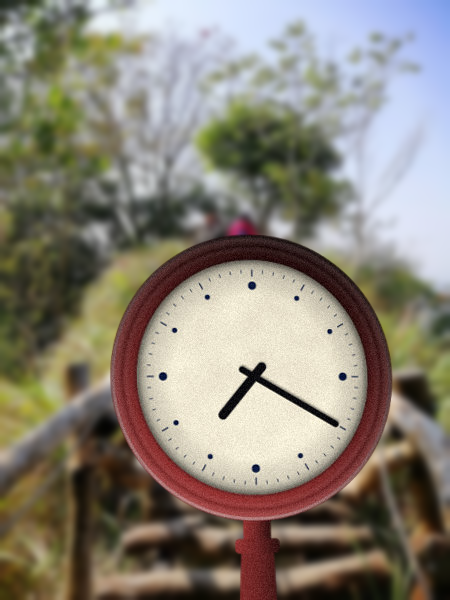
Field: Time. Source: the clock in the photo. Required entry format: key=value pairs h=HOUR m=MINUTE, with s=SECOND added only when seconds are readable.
h=7 m=20
